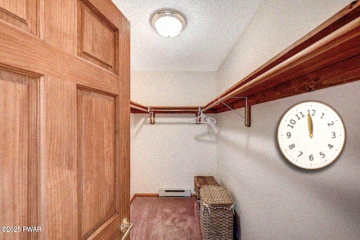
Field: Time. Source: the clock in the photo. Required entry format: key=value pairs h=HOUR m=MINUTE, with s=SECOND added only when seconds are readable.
h=11 m=59
